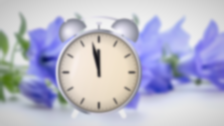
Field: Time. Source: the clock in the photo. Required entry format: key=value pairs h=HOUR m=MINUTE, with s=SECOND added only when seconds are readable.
h=11 m=58
